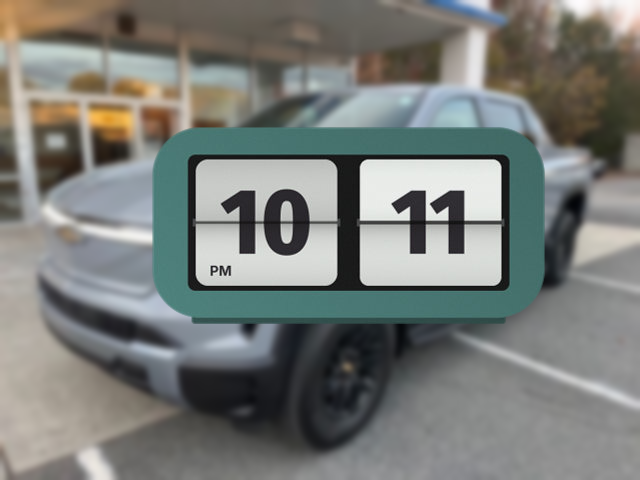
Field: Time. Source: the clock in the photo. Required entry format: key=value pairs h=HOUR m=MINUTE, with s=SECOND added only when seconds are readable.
h=10 m=11
